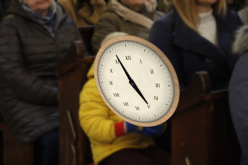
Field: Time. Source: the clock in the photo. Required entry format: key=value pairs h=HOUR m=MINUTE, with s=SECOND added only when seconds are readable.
h=4 m=56
